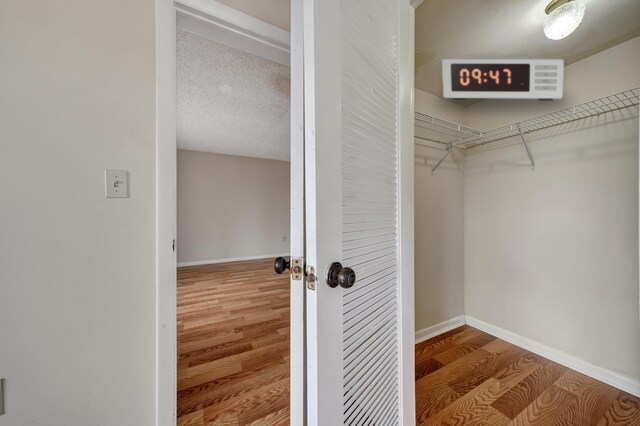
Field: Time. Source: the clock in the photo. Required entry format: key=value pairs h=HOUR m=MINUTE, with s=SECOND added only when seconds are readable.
h=9 m=47
